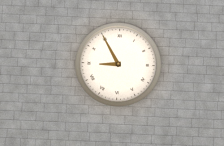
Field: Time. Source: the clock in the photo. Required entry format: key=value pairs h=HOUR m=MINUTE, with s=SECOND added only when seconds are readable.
h=8 m=55
